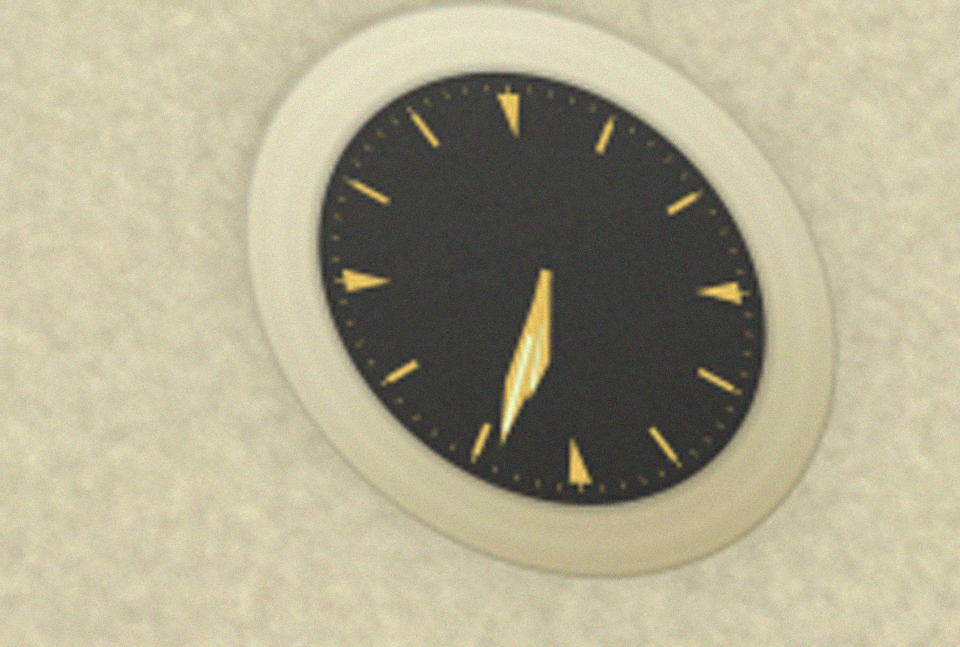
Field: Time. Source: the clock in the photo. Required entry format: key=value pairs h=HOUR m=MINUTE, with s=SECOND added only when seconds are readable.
h=6 m=34
